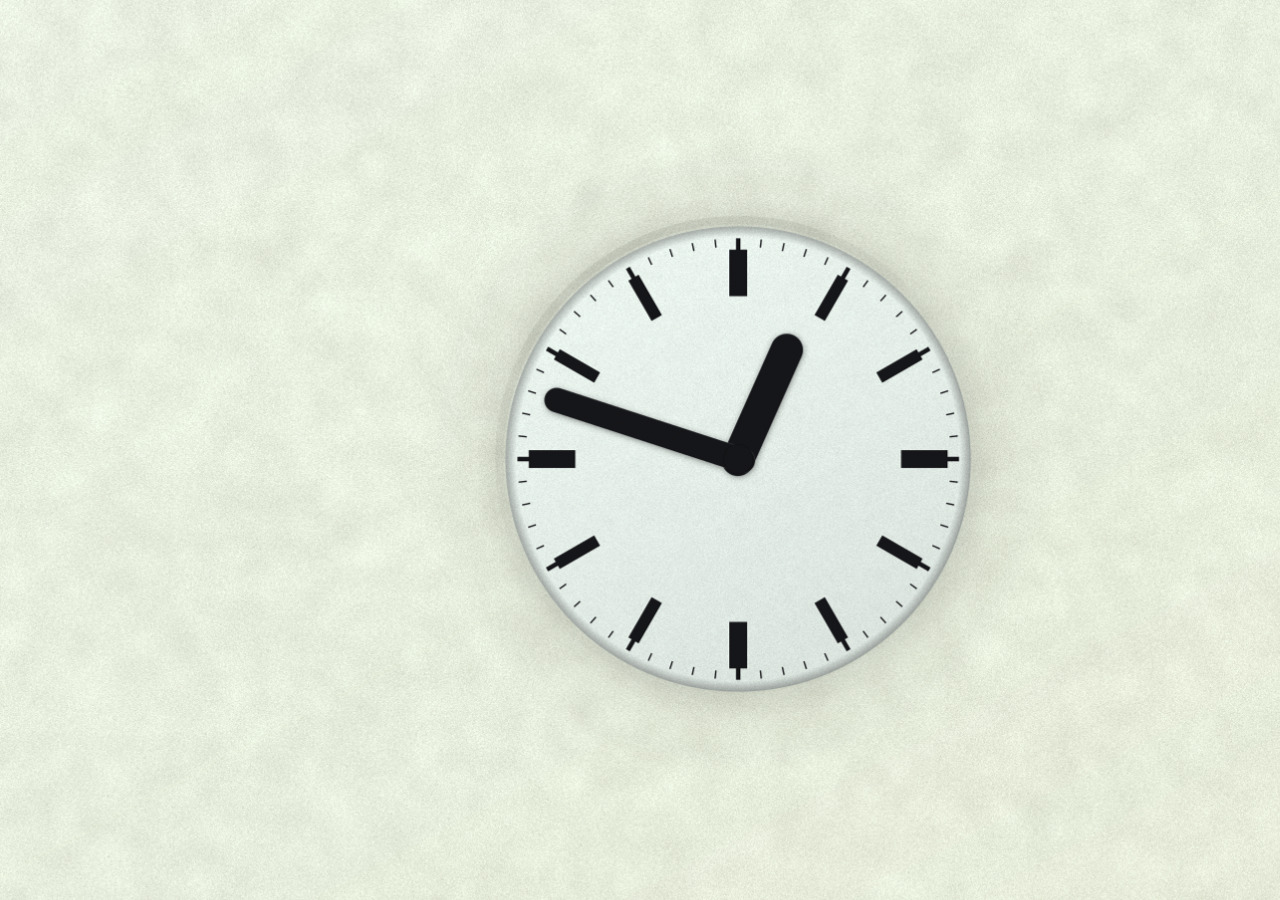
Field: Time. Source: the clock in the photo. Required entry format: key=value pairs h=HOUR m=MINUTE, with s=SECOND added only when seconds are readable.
h=12 m=48
